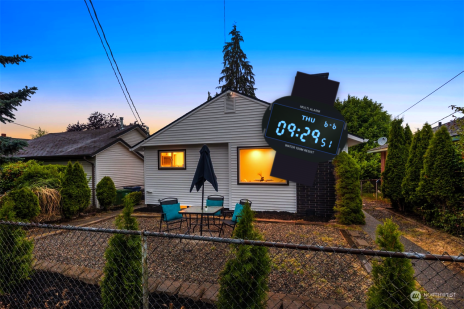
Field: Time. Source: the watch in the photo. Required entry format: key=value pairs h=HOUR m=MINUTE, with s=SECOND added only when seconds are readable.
h=9 m=29 s=51
